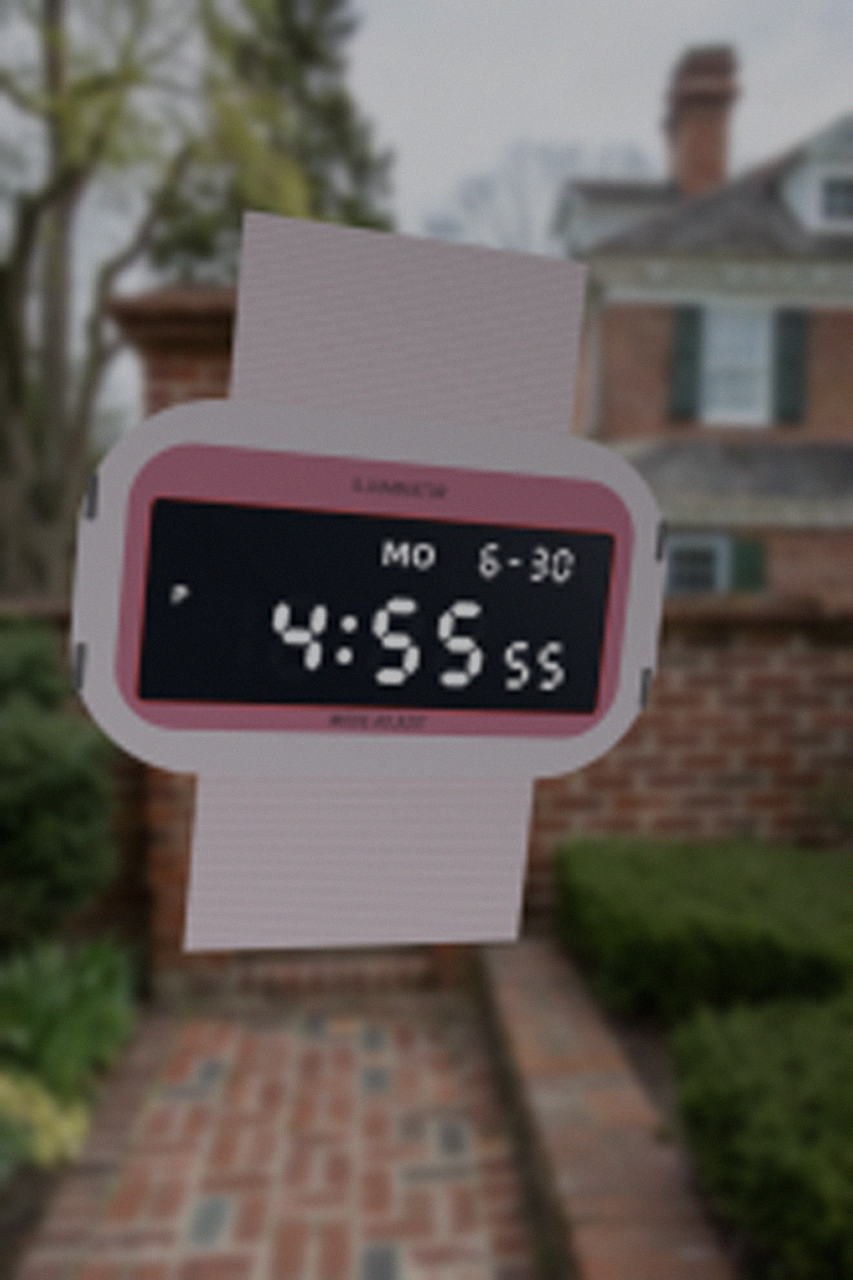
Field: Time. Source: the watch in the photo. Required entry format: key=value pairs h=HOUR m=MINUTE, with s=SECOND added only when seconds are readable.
h=4 m=55 s=55
